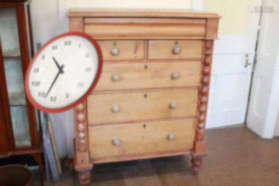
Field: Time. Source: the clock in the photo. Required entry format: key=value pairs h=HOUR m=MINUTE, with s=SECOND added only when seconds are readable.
h=10 m=33
